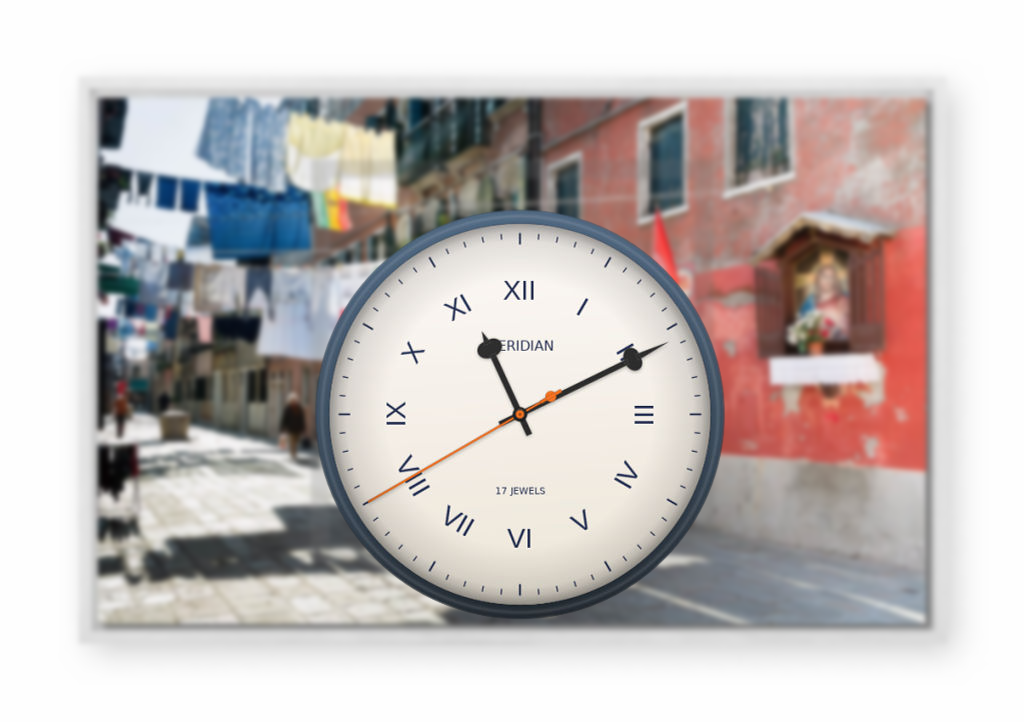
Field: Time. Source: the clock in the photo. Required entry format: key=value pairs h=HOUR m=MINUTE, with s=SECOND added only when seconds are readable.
h=11 m=10 s=40
